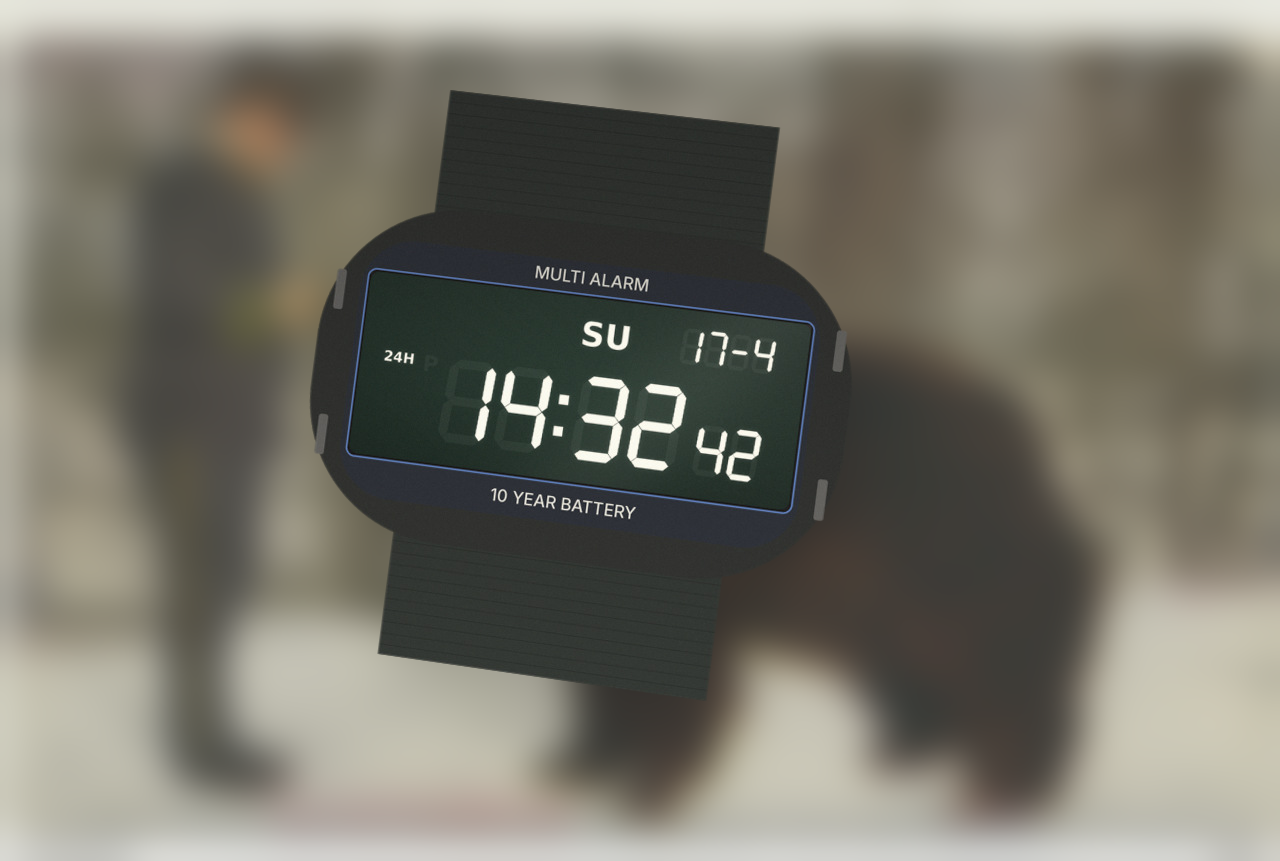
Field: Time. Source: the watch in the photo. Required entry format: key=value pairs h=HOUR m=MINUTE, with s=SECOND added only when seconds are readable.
h=14 m=32 s=42
